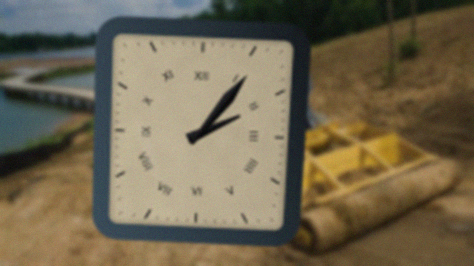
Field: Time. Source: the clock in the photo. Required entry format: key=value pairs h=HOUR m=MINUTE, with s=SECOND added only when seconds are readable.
h=2 m=6
